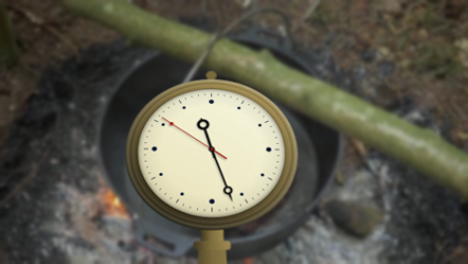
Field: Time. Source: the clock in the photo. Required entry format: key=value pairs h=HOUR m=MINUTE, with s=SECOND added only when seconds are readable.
h=11 m=26 s=51
